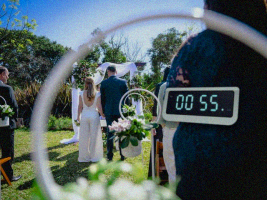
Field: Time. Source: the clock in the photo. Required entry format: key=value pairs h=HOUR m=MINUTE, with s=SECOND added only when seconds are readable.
h=0 m=55
